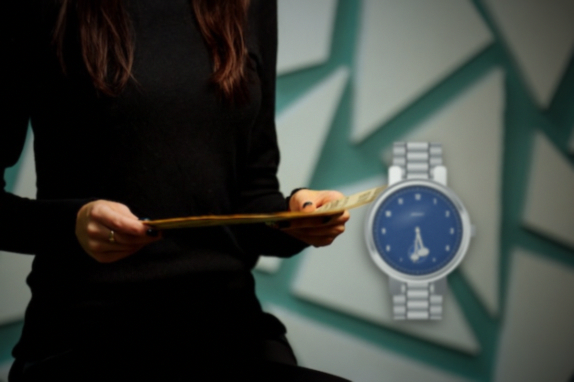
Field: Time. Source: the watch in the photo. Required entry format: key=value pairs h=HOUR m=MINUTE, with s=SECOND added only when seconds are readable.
h=5 m=31
